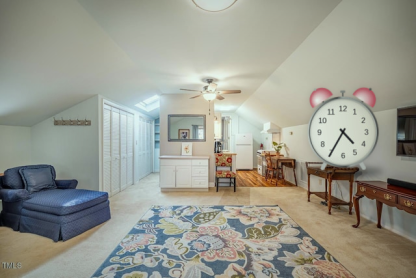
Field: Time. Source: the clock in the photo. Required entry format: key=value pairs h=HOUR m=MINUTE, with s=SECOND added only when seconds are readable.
h=4 m=35
